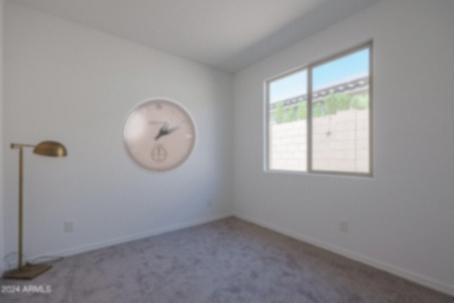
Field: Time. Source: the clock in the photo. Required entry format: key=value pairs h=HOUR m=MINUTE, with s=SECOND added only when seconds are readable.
h=1 m=11
